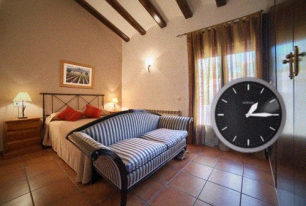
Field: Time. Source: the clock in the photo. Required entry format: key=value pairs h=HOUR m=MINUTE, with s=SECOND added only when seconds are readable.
h=1 m=15
